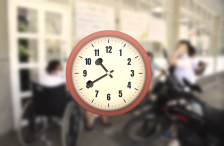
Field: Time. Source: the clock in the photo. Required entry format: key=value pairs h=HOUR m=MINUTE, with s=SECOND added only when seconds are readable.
h=10 m=40
